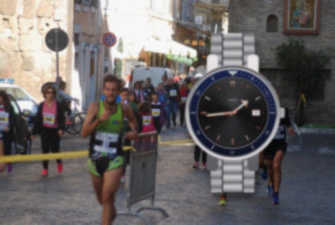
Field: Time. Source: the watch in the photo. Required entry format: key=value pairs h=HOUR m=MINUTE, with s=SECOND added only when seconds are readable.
h=1 m=44
